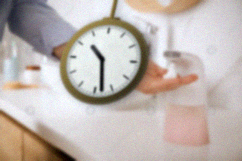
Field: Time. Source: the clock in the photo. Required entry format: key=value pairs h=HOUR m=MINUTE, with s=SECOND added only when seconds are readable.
h=10 m=28
